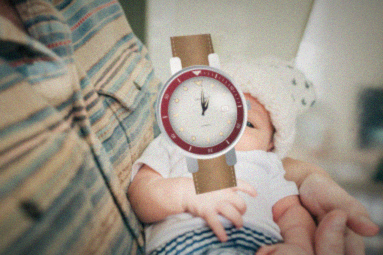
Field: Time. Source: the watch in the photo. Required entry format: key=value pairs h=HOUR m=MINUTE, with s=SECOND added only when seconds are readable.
h=1 m=1
